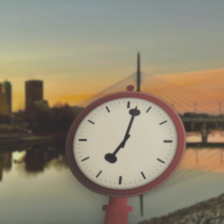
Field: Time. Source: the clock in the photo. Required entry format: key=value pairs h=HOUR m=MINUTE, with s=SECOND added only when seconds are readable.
h=7 m=2
